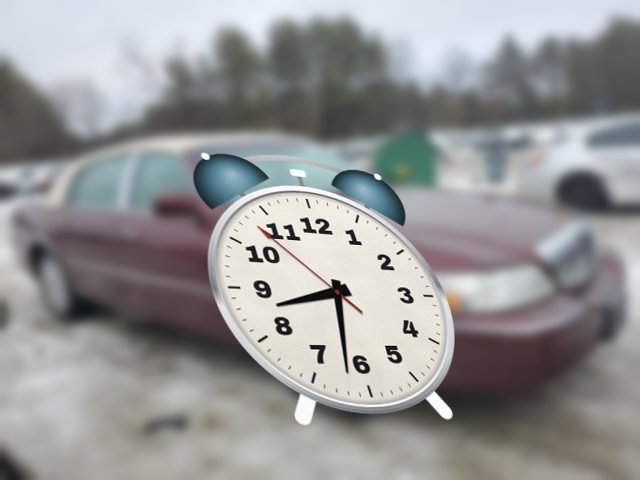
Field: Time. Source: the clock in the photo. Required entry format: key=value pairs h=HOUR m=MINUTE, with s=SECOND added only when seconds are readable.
h=8 m=31 s=53
